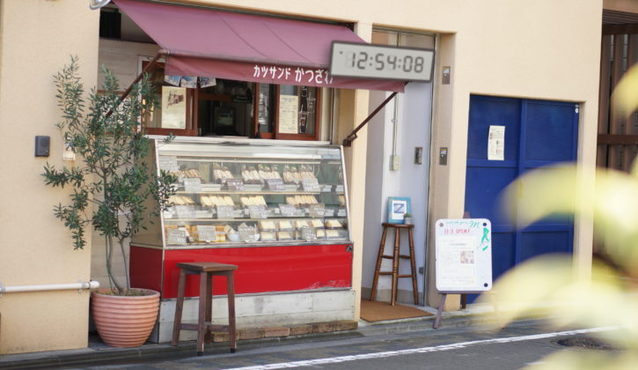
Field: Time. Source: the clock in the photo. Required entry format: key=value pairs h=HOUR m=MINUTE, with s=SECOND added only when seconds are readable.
h=12 m=54 s=8
